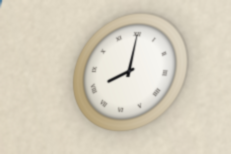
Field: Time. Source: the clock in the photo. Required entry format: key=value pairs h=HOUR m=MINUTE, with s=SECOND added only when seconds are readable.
h=8 m=0
